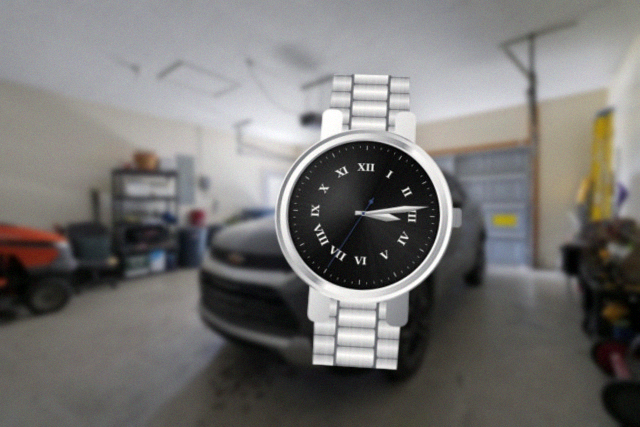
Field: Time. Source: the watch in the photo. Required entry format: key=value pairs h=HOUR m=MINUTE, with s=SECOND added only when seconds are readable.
h=3 m=13 s=35
